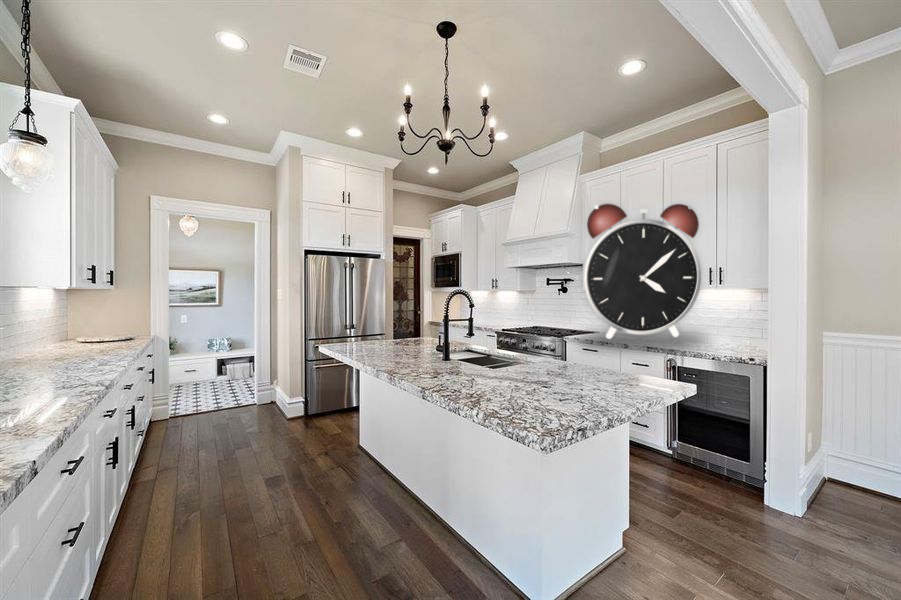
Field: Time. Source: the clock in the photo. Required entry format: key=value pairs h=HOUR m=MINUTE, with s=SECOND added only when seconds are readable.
h=4 m=8
